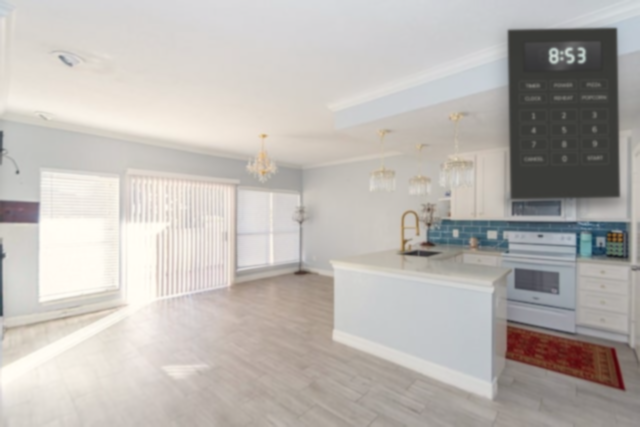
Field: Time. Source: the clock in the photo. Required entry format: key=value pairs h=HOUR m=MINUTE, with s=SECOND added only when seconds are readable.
h=8 m=53
